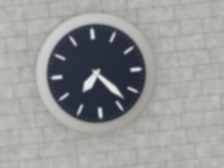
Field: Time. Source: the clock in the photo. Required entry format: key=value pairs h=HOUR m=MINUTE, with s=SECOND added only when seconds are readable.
h=7 m=23
